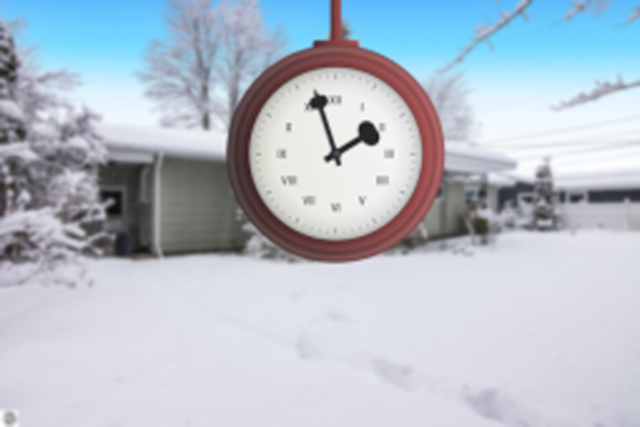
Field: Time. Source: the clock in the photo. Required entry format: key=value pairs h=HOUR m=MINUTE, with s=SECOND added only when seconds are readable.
h=1 m=57
